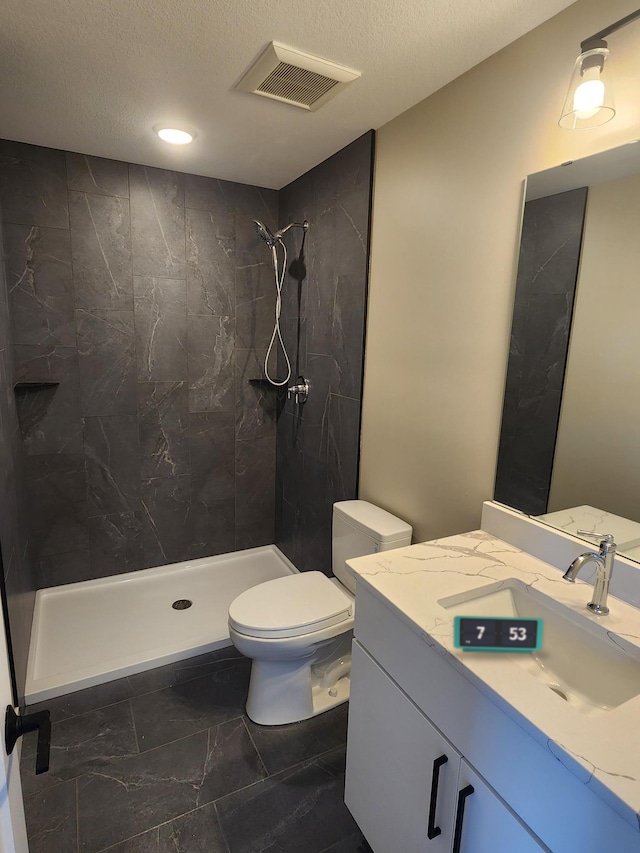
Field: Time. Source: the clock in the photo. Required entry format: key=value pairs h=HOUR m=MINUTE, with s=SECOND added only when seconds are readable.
h=7 m=53
